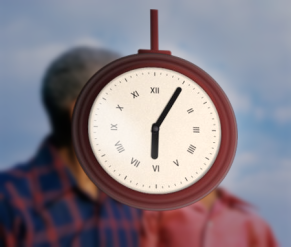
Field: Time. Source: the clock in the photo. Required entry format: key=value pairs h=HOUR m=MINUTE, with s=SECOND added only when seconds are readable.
h=6 m=5
